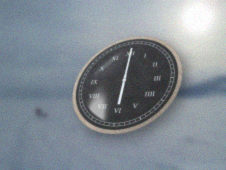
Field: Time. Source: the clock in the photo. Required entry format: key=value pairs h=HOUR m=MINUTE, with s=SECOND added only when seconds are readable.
h=6 m=0
